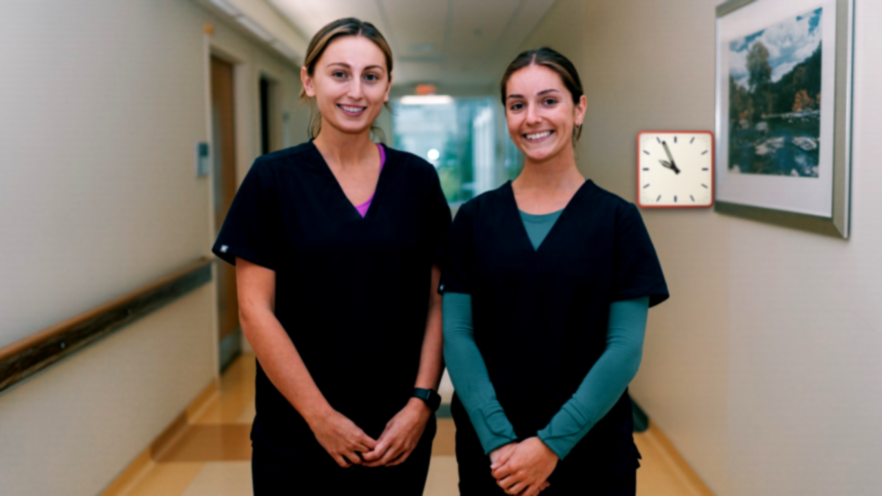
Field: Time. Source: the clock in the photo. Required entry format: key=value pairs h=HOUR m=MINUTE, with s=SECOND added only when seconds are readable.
h=9 m=56
